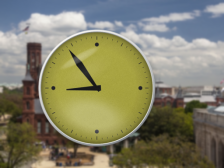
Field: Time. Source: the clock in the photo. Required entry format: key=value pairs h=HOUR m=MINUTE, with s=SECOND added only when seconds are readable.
h=8 m=54
